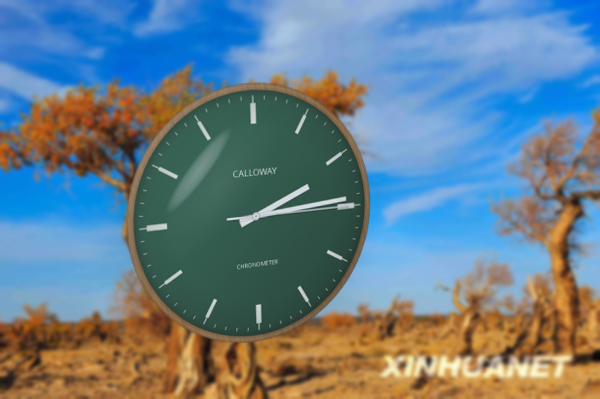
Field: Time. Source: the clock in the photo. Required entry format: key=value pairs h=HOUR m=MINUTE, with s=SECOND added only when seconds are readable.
h=2 m=14 s=15
